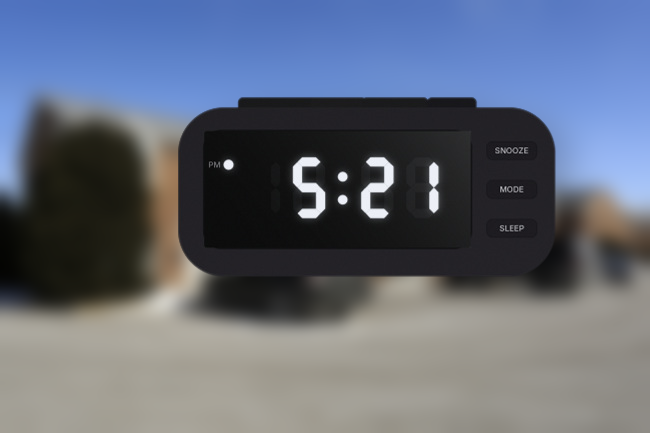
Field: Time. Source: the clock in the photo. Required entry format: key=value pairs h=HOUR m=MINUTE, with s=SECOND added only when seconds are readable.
h=5 m=21
